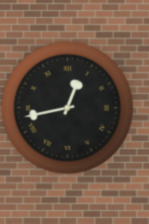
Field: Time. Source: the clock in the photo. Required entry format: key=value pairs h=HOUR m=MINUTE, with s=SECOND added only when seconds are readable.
h=12 m=43
